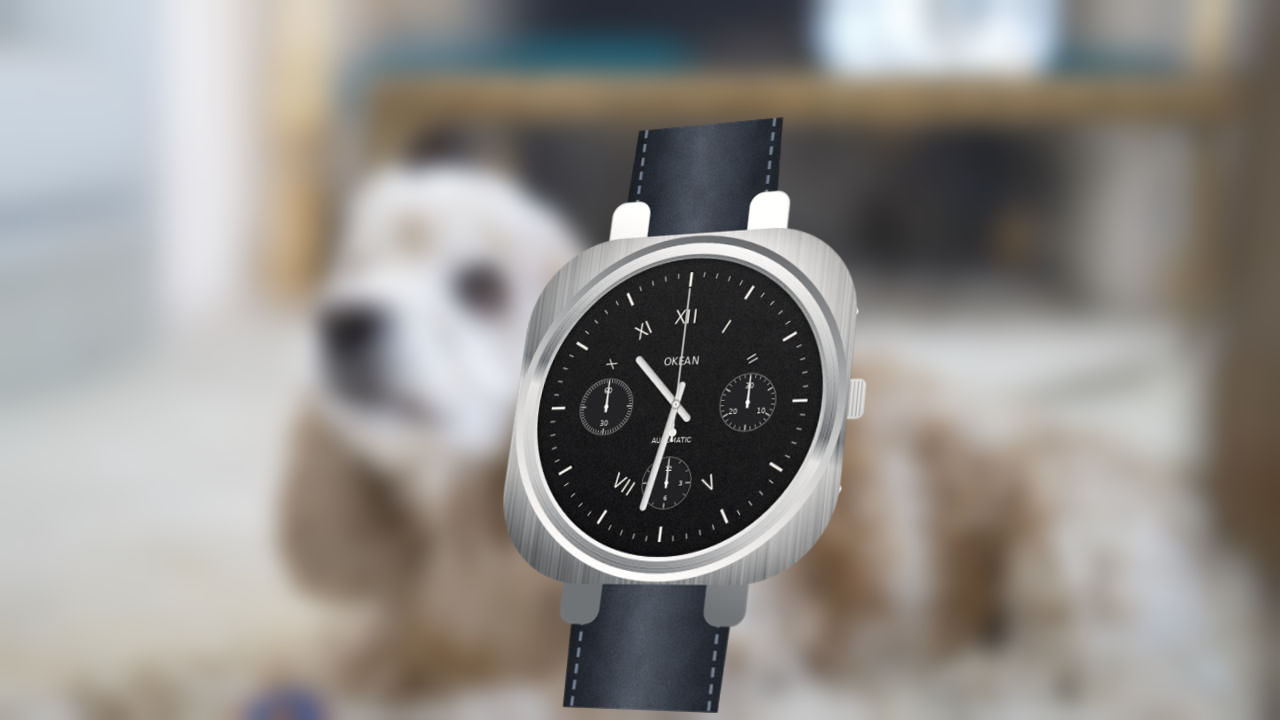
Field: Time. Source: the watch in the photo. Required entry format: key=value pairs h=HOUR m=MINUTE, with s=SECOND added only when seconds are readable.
h=10 m=32
